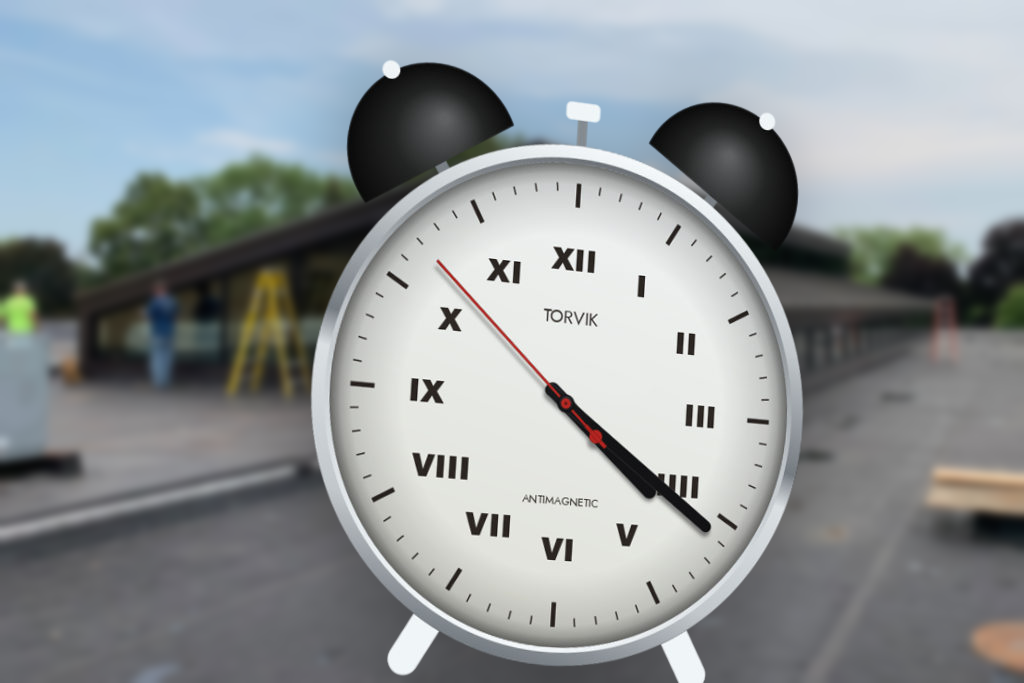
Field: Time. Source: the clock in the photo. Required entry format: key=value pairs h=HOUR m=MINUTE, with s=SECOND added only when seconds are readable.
h=4 m=20 s=52
